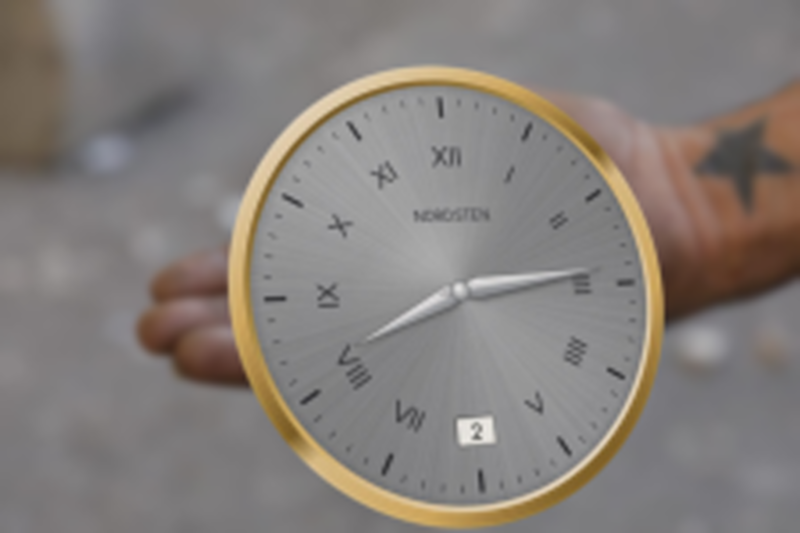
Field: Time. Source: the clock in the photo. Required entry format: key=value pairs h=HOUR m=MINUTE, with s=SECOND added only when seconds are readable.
h=8 m=14
